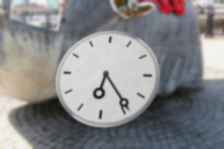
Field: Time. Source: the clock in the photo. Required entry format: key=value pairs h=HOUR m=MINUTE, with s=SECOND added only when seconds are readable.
h=6 m=24
